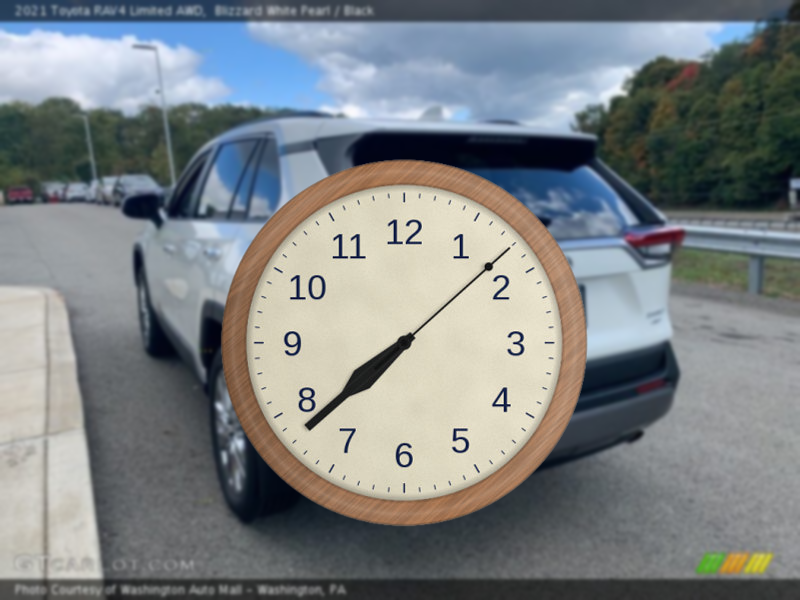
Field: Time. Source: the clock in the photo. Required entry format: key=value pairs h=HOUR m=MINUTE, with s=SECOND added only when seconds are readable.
h=7 m=38 s=8
